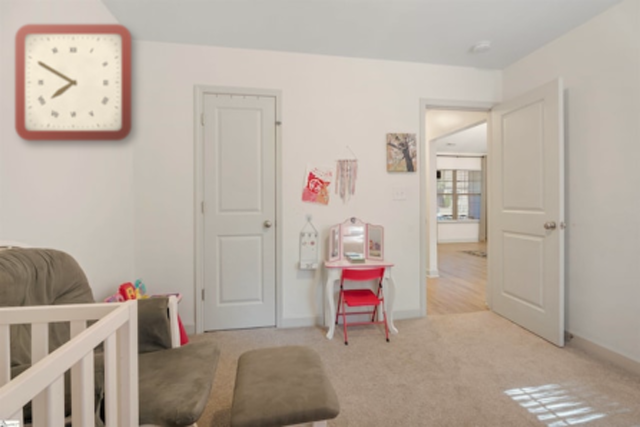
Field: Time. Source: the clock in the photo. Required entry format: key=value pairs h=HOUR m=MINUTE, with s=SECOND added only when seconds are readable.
h=7 m=50
